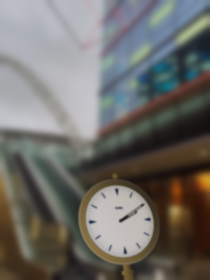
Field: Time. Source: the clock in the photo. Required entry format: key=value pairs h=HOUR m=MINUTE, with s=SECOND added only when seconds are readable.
h=2 m=10
